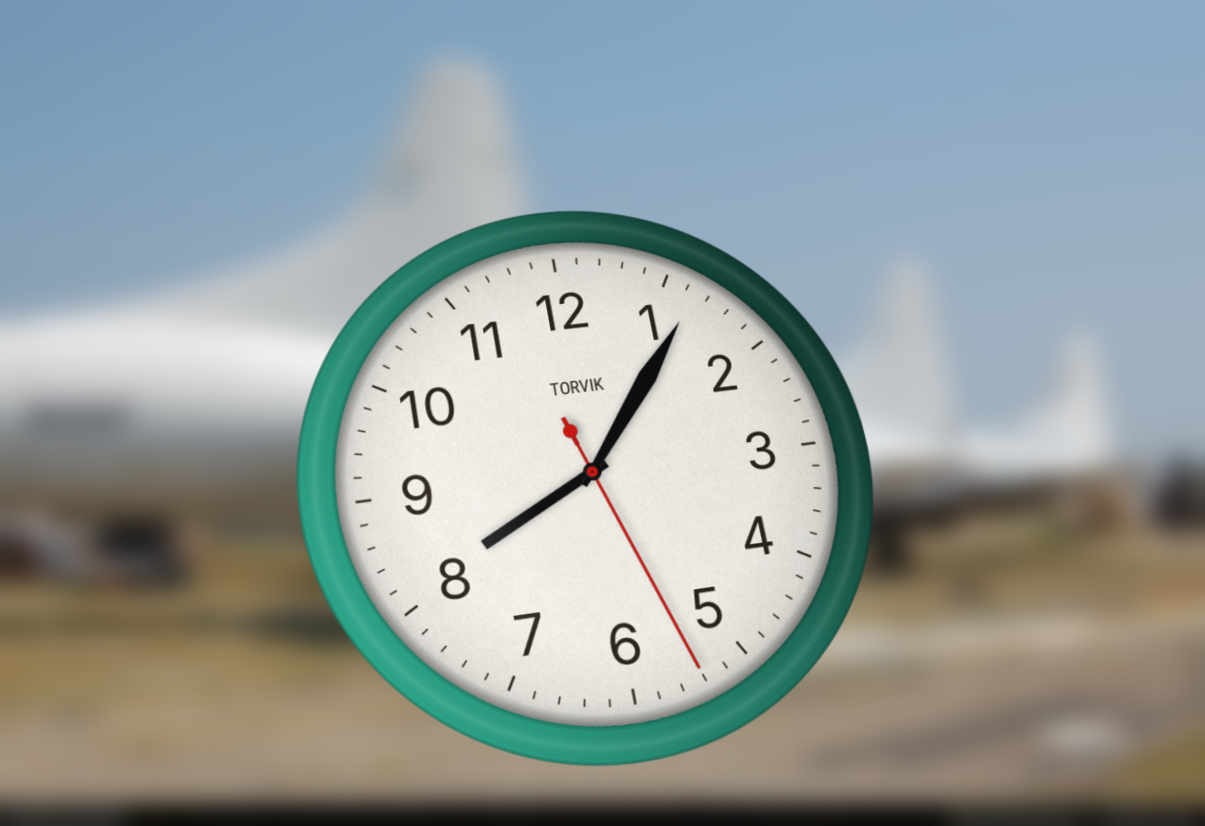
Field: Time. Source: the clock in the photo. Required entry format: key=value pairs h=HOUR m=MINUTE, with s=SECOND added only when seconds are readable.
h=8 m=6 s=27
